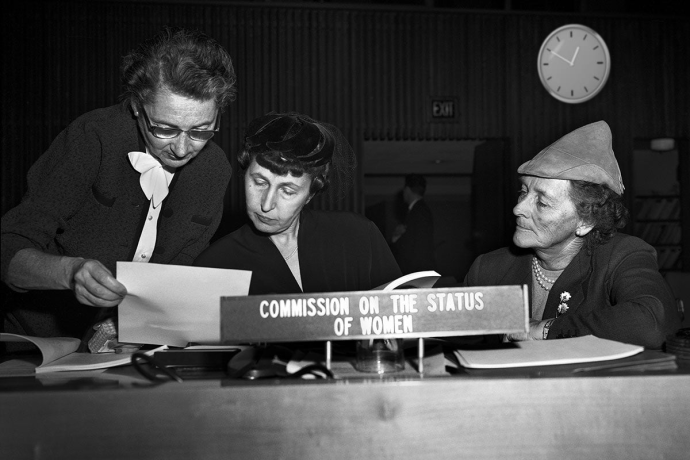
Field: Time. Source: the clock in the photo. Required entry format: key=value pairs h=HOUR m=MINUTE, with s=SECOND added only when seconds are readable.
h=12 m=50
